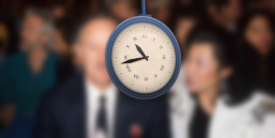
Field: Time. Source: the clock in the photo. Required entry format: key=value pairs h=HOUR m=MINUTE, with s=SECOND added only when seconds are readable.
h=10 m=43
